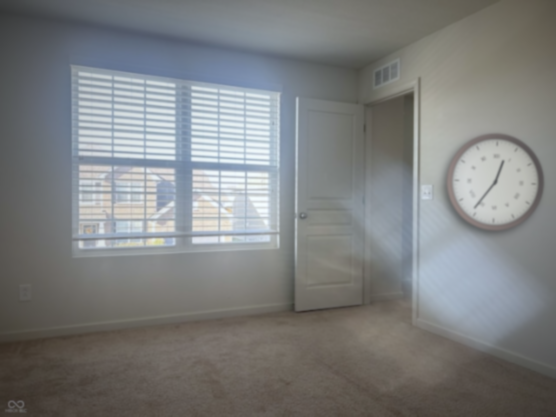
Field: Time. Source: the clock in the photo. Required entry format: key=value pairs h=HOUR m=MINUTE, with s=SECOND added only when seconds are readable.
h=12 m=36
